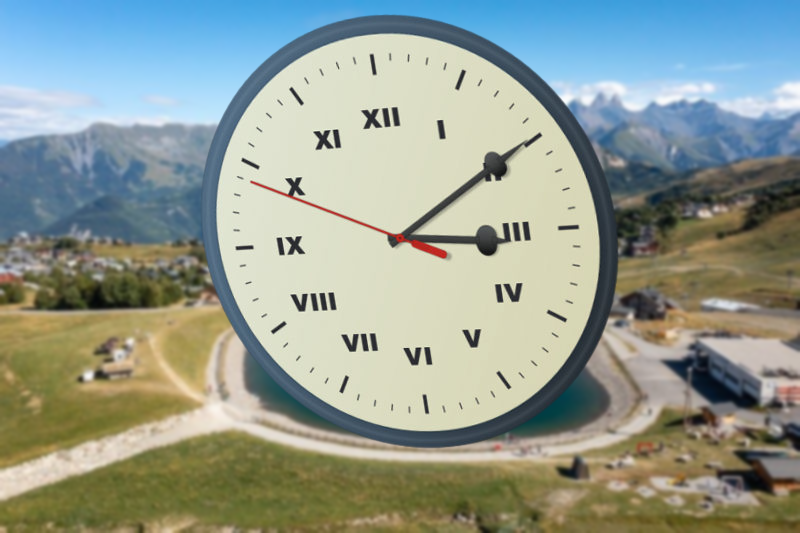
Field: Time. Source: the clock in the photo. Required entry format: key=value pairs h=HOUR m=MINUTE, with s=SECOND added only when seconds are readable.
h=3 m=9 s=49
